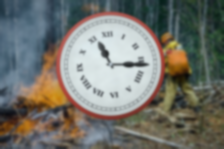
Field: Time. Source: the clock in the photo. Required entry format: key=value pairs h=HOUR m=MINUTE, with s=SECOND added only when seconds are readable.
h=11 m=16
